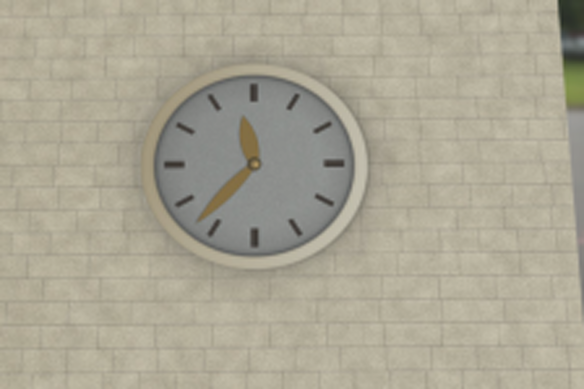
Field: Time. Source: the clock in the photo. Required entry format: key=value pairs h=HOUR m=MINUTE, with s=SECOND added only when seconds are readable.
h=11 m=37
